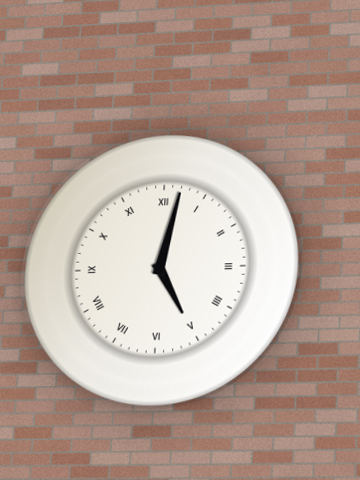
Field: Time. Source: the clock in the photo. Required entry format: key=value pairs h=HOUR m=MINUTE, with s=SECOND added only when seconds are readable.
h=5 m=2
